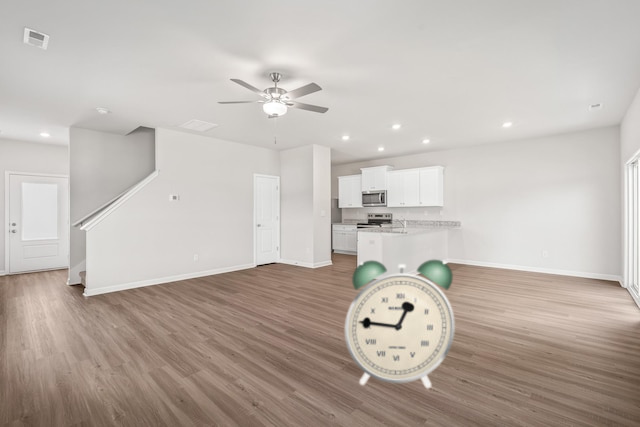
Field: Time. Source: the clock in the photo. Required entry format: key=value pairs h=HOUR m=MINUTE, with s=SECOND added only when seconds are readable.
h=12 m=46
